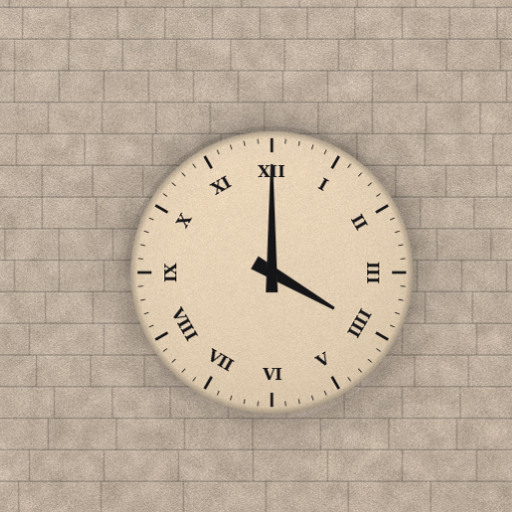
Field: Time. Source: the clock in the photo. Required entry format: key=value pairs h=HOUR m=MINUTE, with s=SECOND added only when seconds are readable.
h=4 m=0
